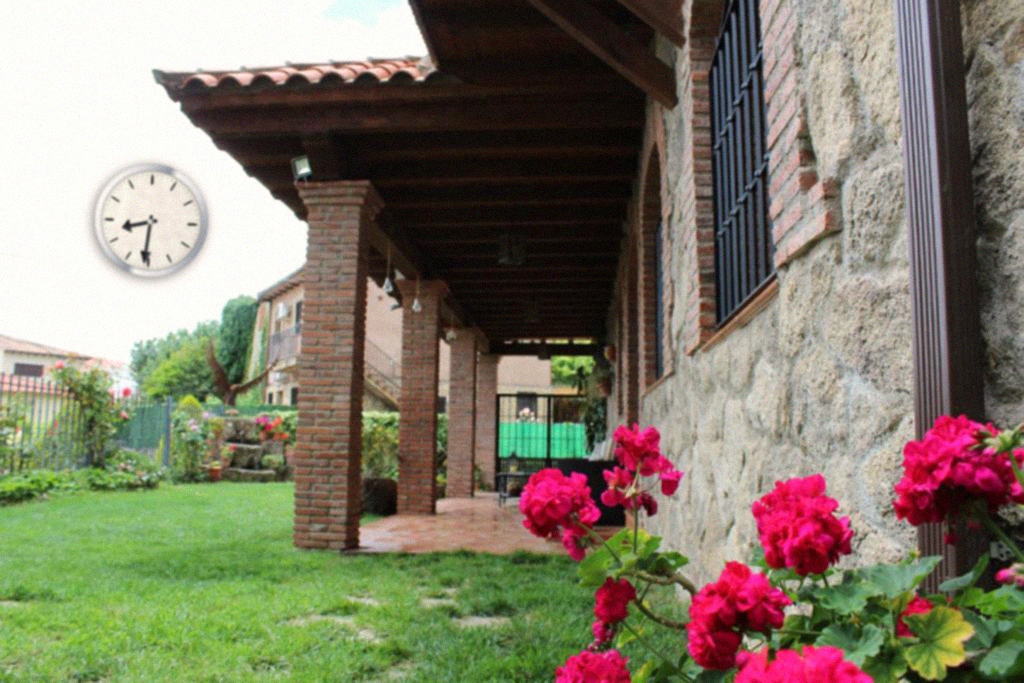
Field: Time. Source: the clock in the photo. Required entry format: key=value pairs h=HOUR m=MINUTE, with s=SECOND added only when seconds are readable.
h=8 m=31
